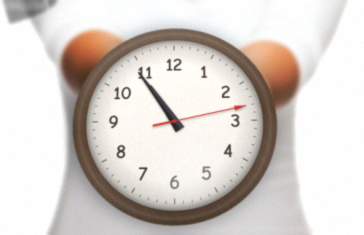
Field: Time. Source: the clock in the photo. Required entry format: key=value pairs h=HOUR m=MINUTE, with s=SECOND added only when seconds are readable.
h=10 m=54 s=13
